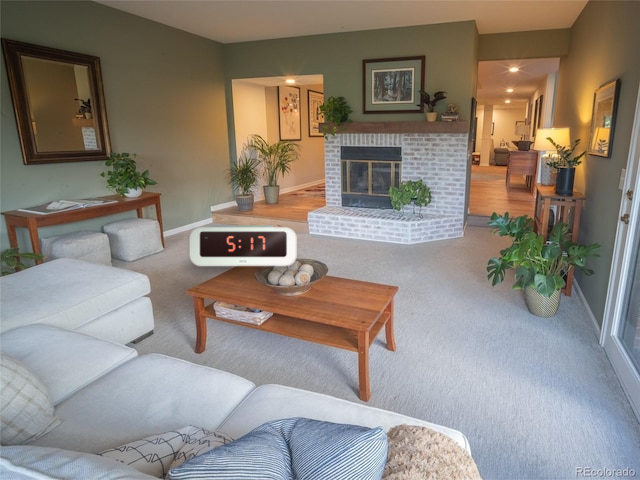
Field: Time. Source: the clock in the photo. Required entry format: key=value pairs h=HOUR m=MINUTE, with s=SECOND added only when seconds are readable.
h=5 m=17
